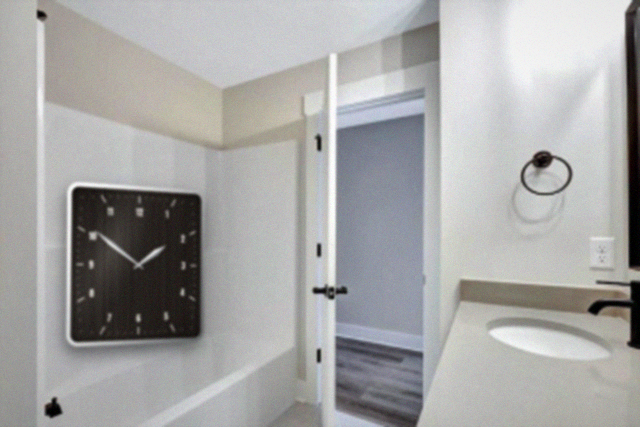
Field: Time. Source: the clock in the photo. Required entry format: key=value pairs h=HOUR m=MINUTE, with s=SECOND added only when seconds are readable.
h=1 m=51
